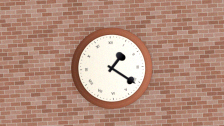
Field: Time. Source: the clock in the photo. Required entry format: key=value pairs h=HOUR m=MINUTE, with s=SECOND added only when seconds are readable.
h=1 m=21
